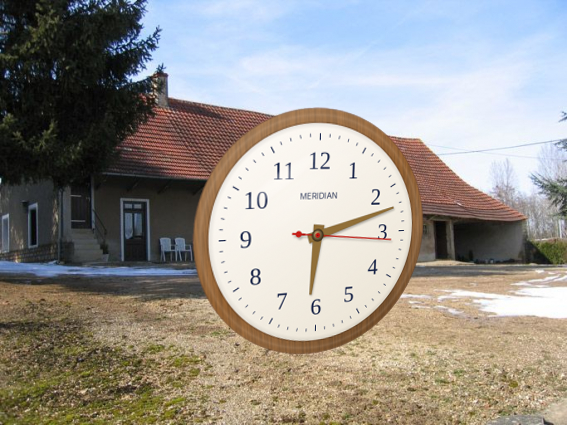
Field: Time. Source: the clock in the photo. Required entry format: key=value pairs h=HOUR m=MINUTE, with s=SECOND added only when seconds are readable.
h=6 m=12 s=16
